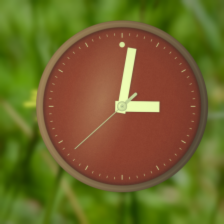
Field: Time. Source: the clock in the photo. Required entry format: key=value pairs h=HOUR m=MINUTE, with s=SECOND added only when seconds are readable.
h=3 m=1 s=38
